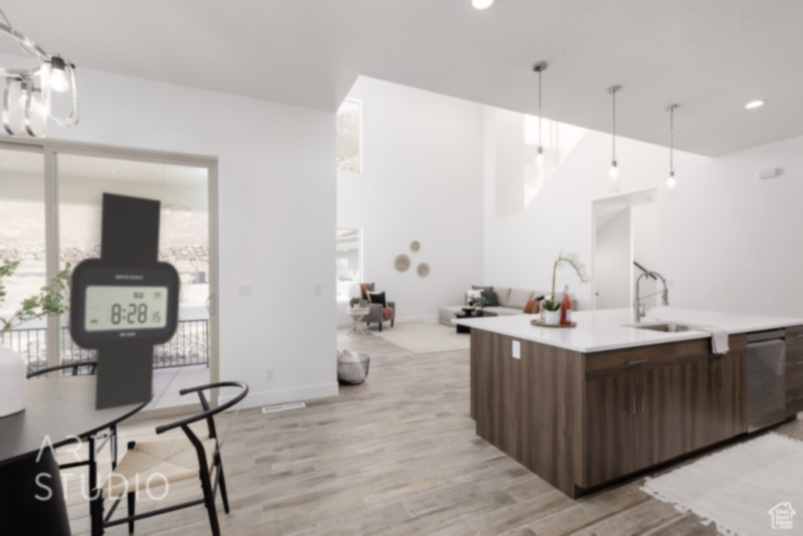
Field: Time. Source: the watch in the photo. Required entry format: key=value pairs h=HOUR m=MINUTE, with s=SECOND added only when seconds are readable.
h=8 m=28
